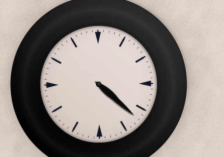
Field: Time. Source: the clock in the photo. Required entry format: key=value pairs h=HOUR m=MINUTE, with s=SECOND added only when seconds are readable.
h=4 m=22
